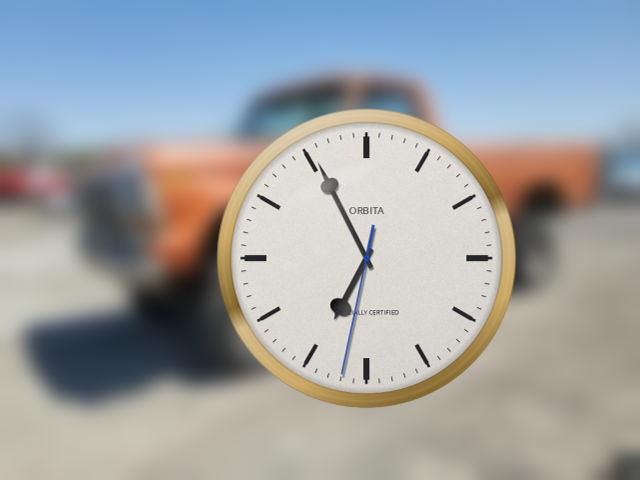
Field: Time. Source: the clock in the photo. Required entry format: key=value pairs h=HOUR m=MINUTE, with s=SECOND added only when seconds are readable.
h=6 m=55 s=32
